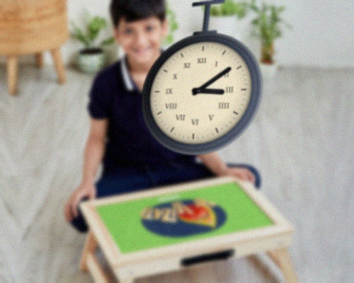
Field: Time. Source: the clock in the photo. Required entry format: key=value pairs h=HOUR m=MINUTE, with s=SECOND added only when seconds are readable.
h=3 m=9
